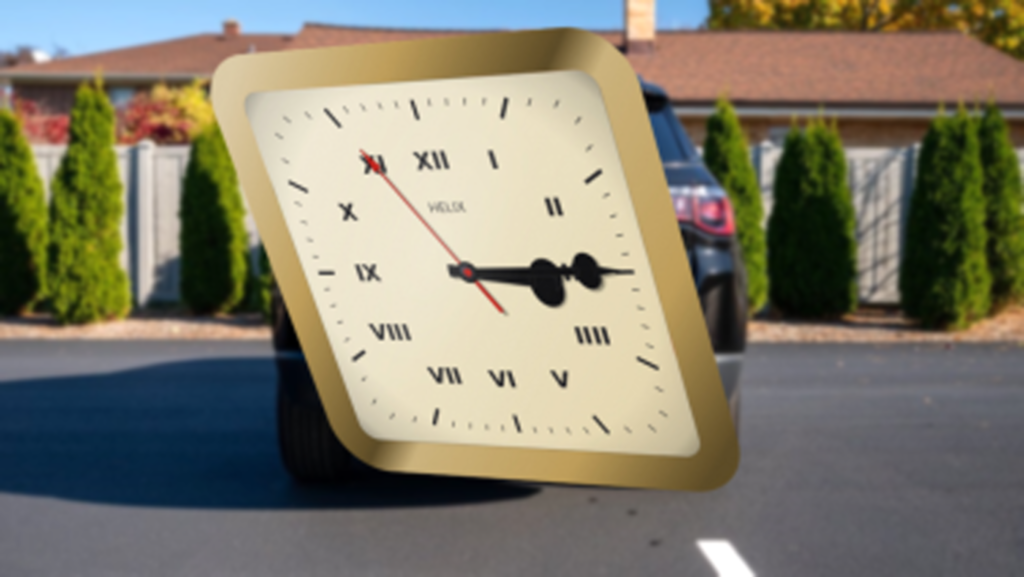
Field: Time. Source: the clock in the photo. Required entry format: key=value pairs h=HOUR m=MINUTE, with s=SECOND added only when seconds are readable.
h=3 m=14 s=55
